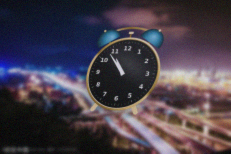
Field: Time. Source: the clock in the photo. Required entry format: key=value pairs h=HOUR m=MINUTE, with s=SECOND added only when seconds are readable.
h=10 m=53
